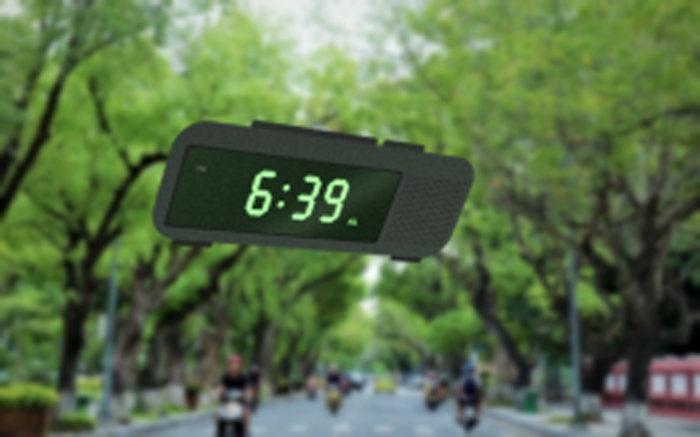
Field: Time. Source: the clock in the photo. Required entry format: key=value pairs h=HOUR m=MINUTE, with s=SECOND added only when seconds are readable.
h=6 m=39
